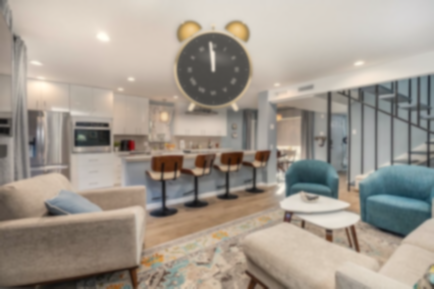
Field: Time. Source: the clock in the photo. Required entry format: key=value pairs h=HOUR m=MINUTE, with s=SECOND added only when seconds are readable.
h=11 m=59
